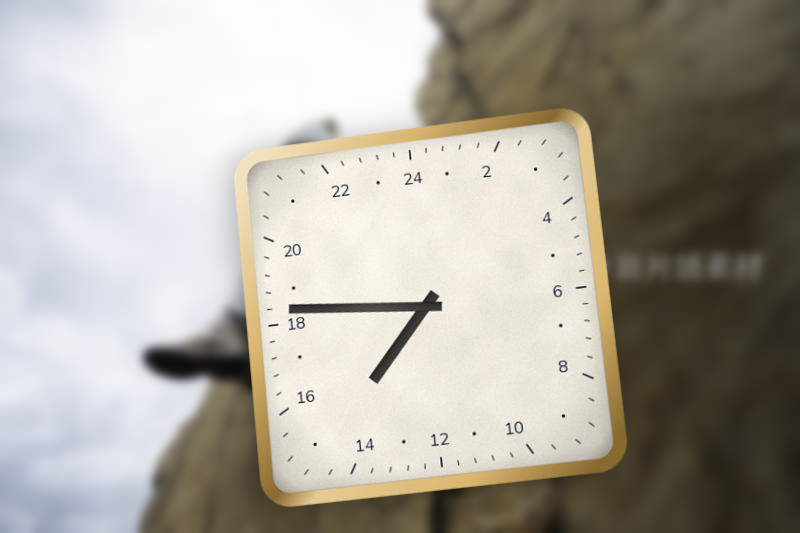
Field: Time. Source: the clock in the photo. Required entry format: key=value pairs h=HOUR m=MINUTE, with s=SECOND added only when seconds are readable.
h=14 m=46
